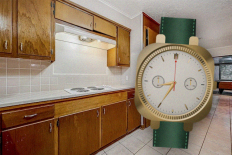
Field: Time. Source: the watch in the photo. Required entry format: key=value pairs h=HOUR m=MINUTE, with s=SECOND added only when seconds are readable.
h=8 m=35
